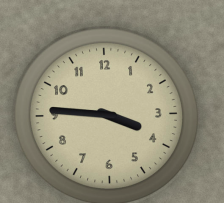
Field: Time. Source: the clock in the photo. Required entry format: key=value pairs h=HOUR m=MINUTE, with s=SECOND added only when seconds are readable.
h=3 m=46
